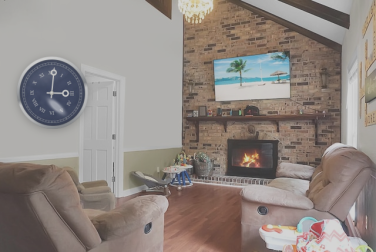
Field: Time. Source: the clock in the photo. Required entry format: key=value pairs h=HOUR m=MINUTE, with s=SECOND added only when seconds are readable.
h=3 m=1
